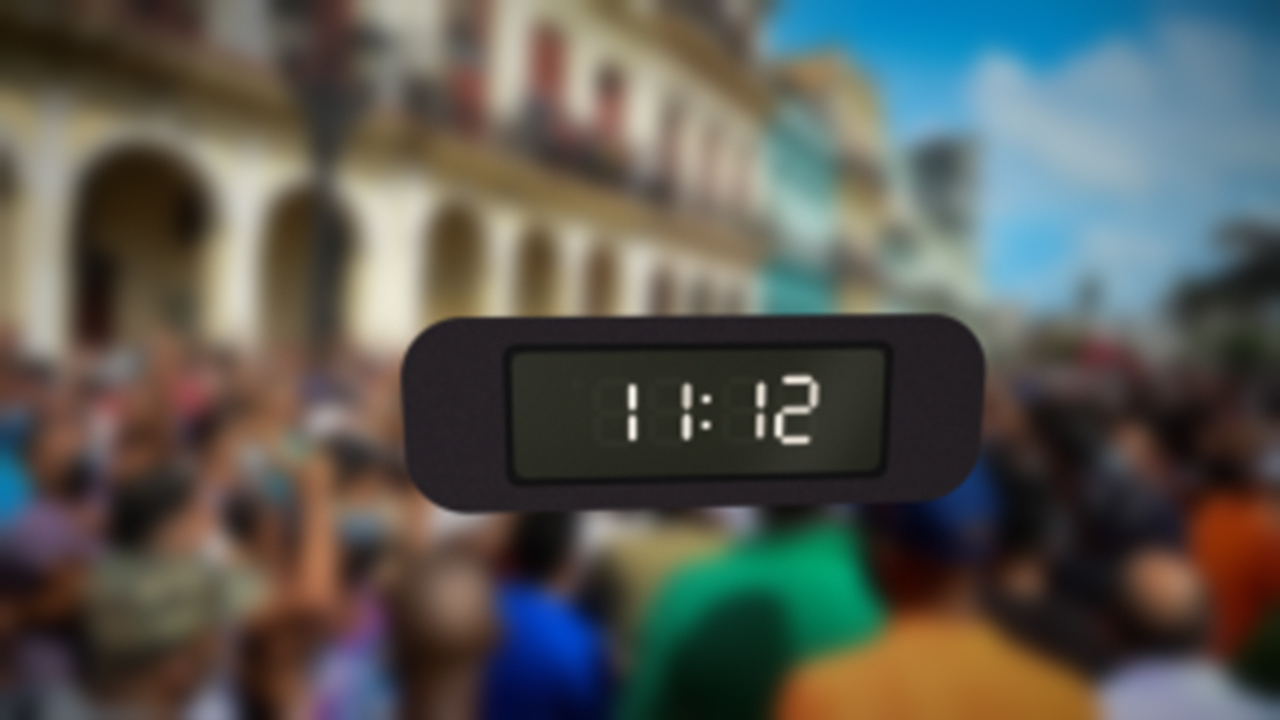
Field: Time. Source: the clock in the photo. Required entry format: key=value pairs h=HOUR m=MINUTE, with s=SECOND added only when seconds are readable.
h=11 m=12
